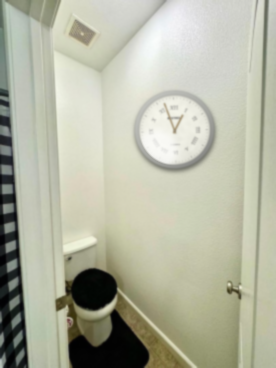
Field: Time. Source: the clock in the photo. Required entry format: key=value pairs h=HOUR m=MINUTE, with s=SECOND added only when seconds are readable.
h=12 m=57
